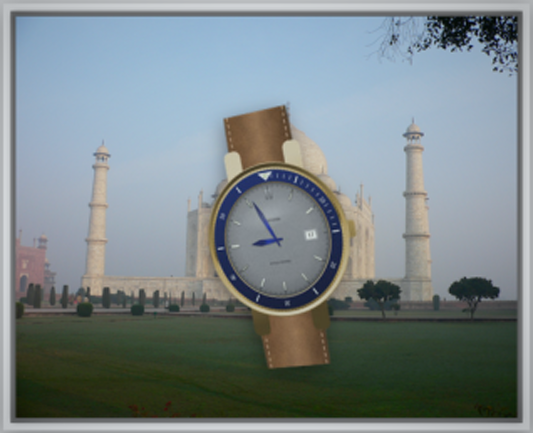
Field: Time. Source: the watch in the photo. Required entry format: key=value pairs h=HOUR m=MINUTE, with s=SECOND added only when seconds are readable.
h=8 m=56
